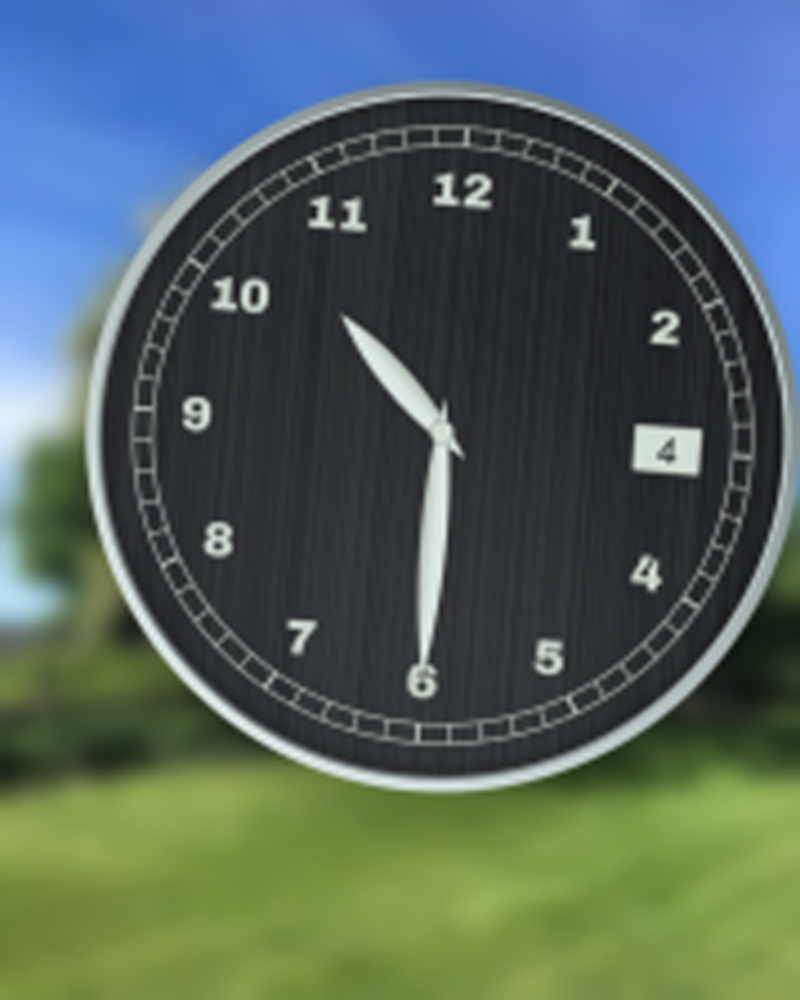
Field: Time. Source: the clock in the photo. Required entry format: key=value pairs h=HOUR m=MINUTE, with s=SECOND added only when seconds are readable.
h=10 m=30
